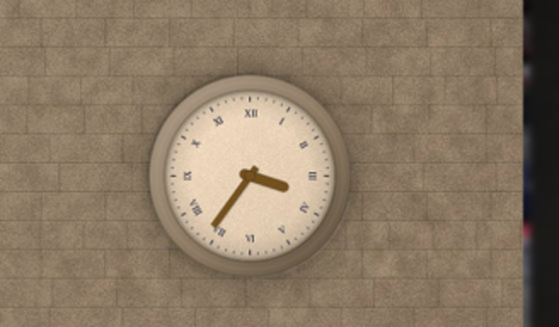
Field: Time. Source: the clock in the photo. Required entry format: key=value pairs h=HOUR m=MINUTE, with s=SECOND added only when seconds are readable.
h=3 m=36
